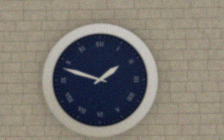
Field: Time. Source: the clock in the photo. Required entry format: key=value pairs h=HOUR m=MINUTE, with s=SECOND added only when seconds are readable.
h=1 m=48
